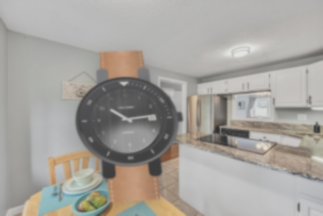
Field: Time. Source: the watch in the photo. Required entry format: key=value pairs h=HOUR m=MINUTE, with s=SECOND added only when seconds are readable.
h=10 m=14
